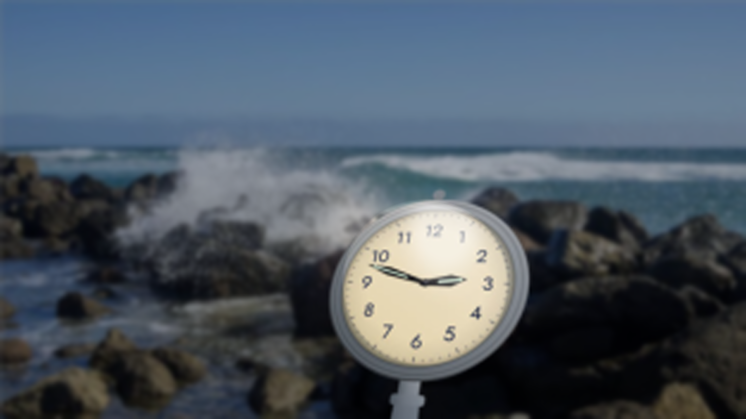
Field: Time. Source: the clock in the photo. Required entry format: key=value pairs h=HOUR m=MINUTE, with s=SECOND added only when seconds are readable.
h=2 m=48
